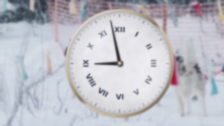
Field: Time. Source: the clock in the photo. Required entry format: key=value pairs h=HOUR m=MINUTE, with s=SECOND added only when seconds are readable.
h=8 m=58
